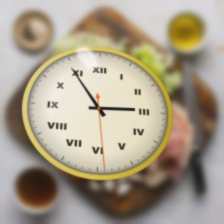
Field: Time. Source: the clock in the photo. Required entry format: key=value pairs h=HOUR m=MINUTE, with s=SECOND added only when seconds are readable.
h=2 m=54 s=29
